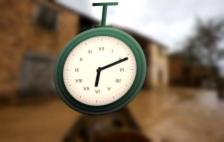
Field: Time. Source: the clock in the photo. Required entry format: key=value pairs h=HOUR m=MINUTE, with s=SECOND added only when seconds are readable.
h=6 m=11
